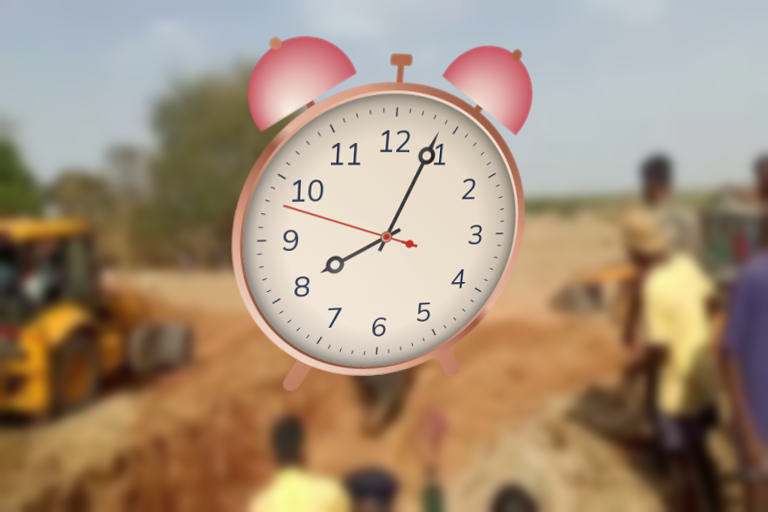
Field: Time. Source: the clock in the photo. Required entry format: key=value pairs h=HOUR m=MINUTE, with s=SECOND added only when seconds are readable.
h=8 m=3 s=48
